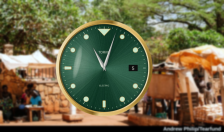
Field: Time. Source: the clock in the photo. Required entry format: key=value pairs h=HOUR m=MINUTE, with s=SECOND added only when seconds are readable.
h=11 m=3
